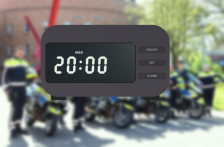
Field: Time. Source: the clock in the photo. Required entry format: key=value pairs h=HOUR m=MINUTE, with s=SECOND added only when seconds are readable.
h=20 m=0
